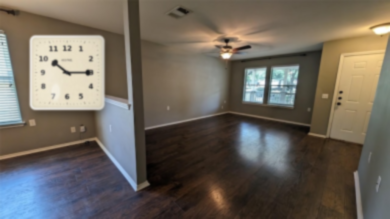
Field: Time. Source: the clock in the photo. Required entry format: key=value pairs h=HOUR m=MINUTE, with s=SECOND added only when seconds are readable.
h=10 m=15
